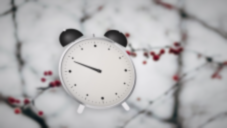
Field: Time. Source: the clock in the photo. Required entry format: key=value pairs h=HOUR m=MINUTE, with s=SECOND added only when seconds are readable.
h=9 m=49
